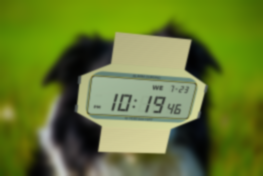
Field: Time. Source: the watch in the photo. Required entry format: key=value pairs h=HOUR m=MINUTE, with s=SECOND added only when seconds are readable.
h=10 m=19 s=46
